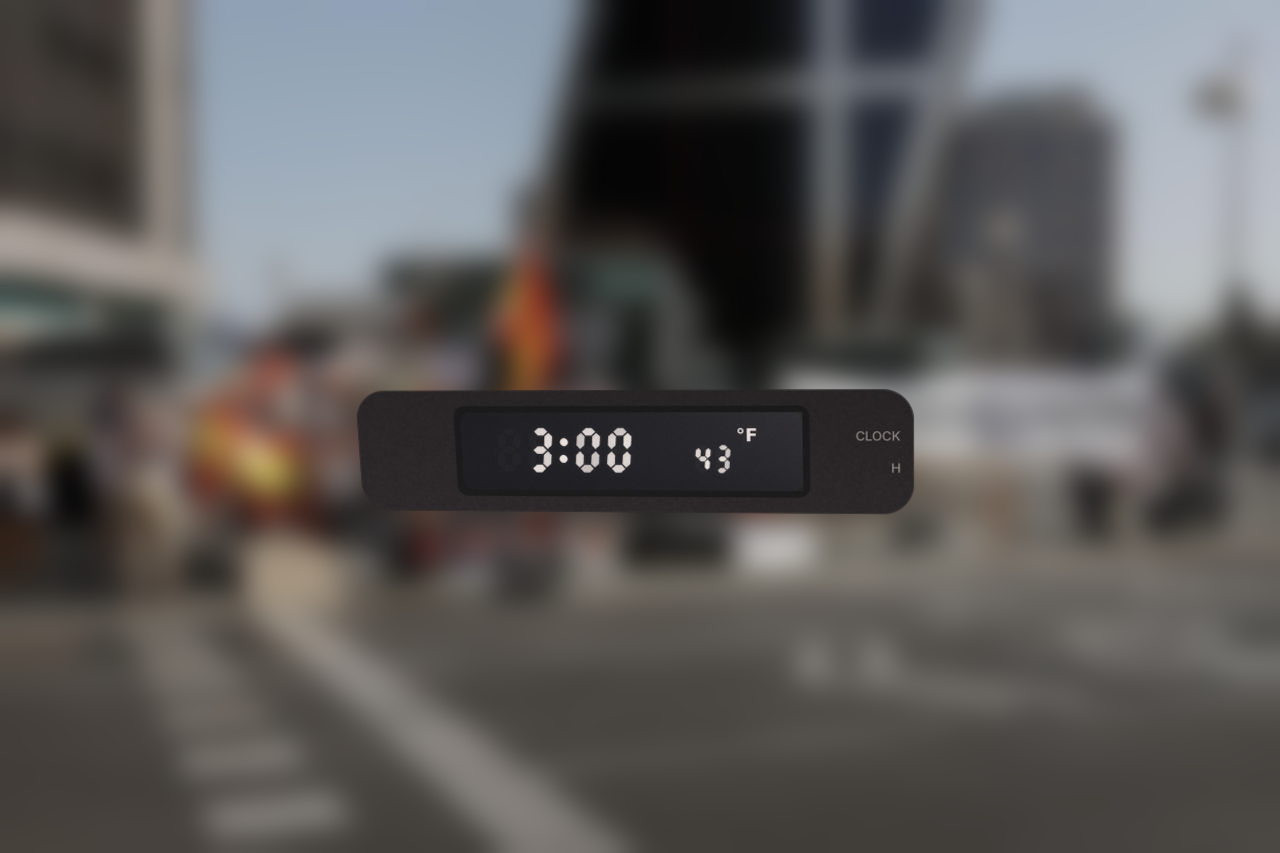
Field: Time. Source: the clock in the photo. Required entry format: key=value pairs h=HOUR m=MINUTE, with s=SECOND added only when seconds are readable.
h=3 m=0
